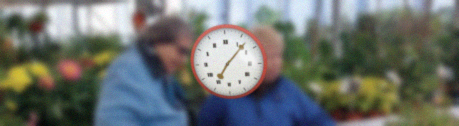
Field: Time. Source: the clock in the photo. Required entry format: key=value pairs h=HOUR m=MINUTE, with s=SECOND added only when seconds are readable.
h=7 m=7
